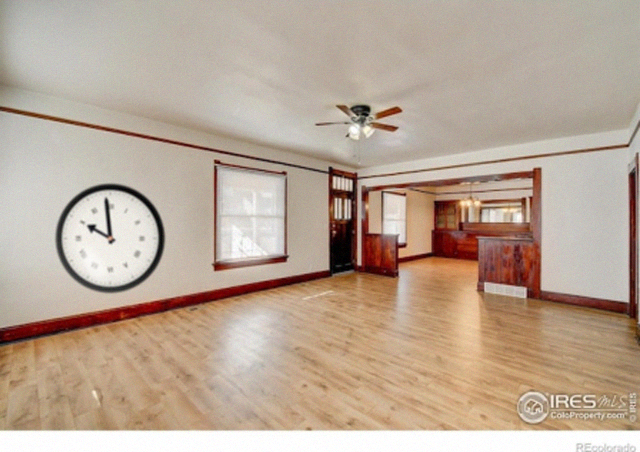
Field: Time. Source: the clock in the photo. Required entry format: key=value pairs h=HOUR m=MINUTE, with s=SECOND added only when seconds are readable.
h=9 m=59
